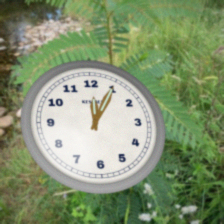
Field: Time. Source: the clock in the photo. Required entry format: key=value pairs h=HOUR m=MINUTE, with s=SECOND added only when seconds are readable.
h=12 m=5
